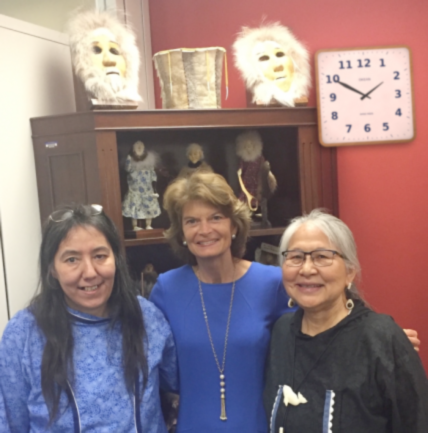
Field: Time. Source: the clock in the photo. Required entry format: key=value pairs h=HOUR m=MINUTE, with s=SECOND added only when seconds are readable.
h=1 m=50
